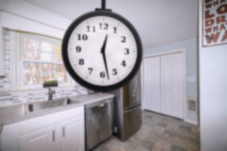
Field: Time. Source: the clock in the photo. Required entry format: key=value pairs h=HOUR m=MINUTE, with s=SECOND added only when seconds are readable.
h=12 m=28
